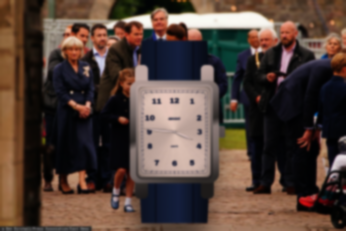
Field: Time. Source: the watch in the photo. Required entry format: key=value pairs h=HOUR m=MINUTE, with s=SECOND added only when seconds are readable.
h=3 m=46
